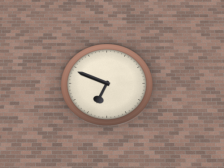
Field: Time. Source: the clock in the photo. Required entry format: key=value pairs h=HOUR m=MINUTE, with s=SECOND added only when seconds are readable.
h=6 m=49
